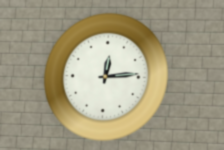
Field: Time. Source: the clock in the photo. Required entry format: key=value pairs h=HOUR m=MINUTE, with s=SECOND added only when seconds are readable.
h=12 m=14
